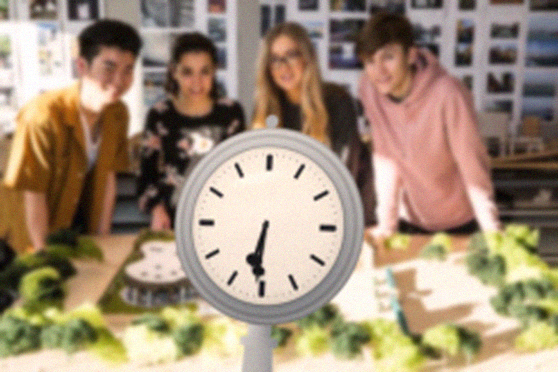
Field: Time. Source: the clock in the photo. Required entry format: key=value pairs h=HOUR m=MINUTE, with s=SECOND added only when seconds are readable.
h=6 m=31
